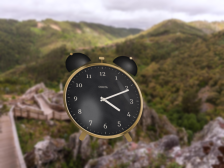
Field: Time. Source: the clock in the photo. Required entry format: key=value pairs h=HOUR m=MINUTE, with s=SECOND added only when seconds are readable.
h=4 m=11
